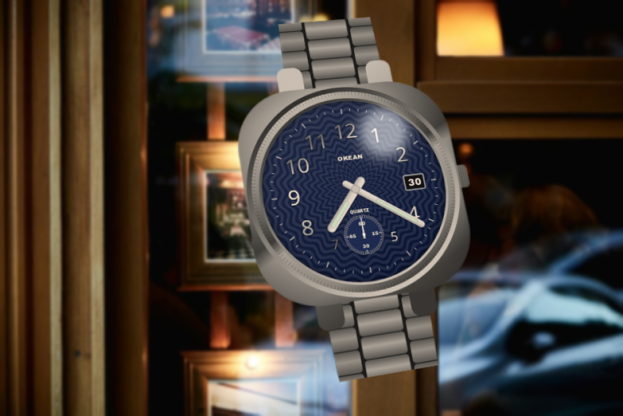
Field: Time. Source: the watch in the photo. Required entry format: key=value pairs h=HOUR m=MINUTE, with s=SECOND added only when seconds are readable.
h=7 m=21
